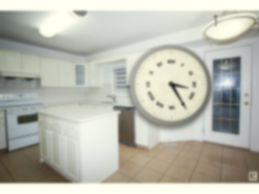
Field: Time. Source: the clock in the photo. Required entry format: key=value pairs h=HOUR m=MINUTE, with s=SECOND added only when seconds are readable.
h=3 m=25
